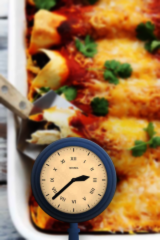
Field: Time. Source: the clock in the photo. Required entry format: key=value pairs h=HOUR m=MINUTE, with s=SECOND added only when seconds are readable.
h=2 m=38
